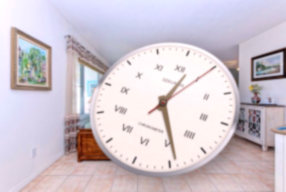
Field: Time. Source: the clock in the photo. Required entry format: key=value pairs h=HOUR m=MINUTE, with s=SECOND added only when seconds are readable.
h=12 m=24 s=5
